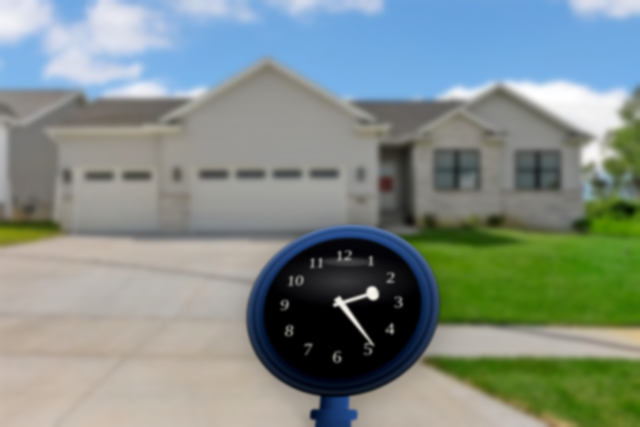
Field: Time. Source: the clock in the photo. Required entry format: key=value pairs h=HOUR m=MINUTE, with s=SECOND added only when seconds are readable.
h=2 m=24
